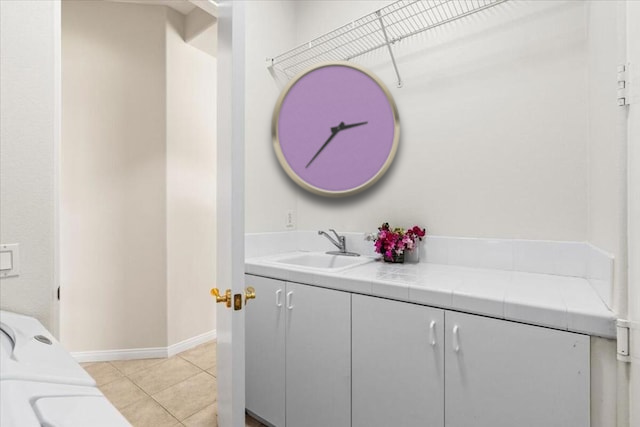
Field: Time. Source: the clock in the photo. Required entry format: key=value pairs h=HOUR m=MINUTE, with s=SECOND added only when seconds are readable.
h=2 m=37
